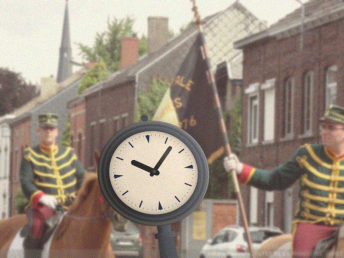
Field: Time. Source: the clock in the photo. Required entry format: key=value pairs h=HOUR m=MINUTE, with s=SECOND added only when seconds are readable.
h=10 m=7
